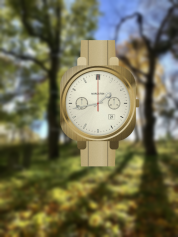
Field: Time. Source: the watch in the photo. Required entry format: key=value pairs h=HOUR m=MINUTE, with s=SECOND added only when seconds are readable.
h=1 m=43
